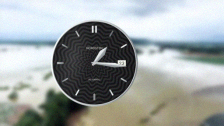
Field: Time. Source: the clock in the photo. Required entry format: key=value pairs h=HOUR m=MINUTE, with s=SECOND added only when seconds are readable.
h=1 m=16
